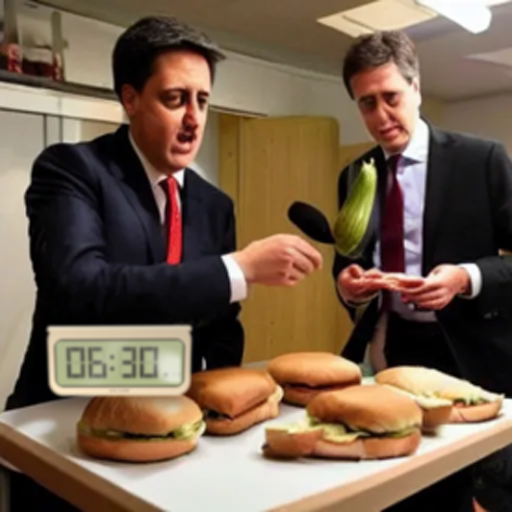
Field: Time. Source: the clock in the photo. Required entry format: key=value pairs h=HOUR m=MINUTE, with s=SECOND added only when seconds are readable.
h=6 m=30
